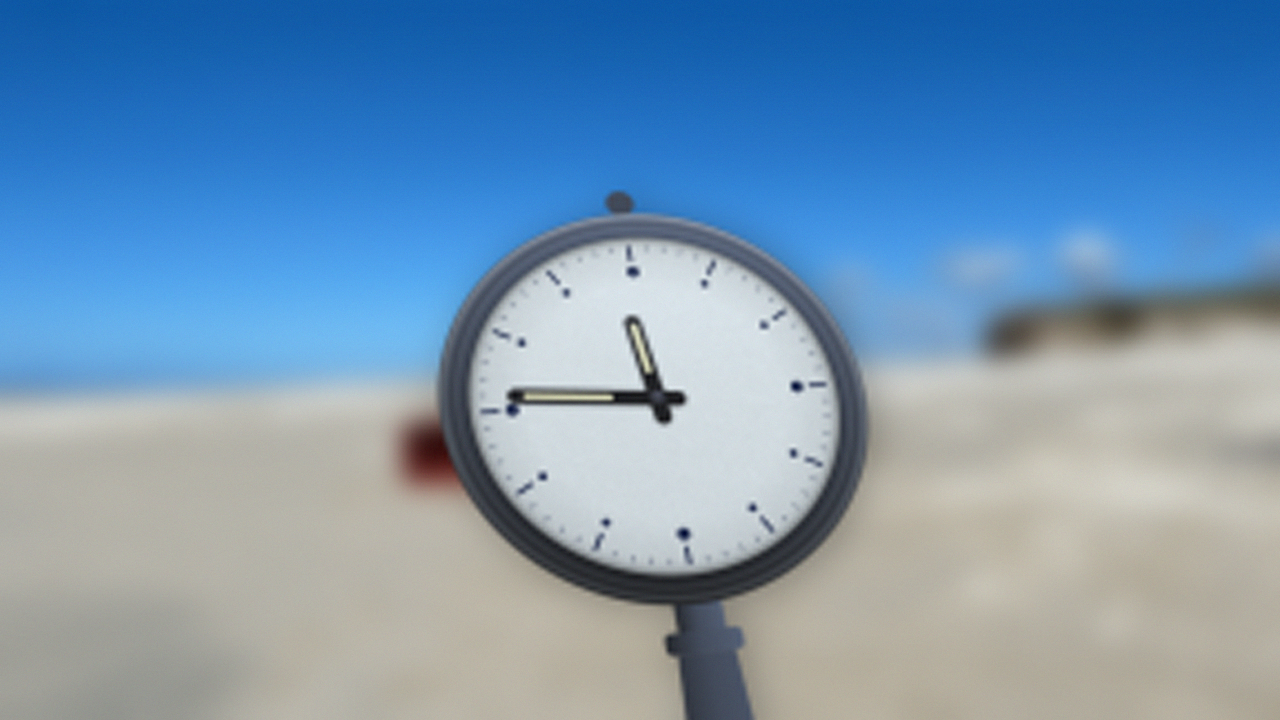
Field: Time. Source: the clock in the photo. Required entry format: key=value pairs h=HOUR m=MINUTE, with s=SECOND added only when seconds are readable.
h=11 m=46
